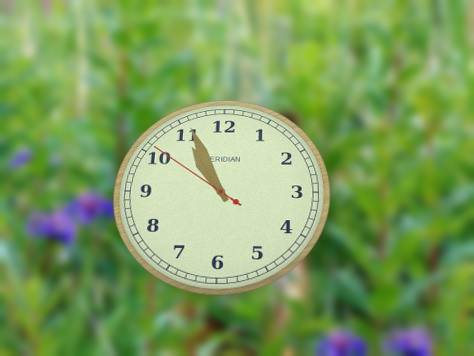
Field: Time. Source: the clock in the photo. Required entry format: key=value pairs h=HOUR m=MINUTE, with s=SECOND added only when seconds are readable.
h=10 m=55 s=51
